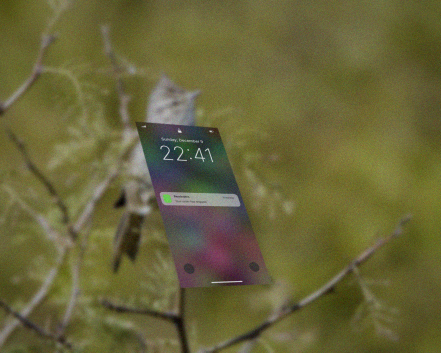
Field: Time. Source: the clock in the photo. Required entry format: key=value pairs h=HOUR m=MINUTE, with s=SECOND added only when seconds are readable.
h=22 m=41
